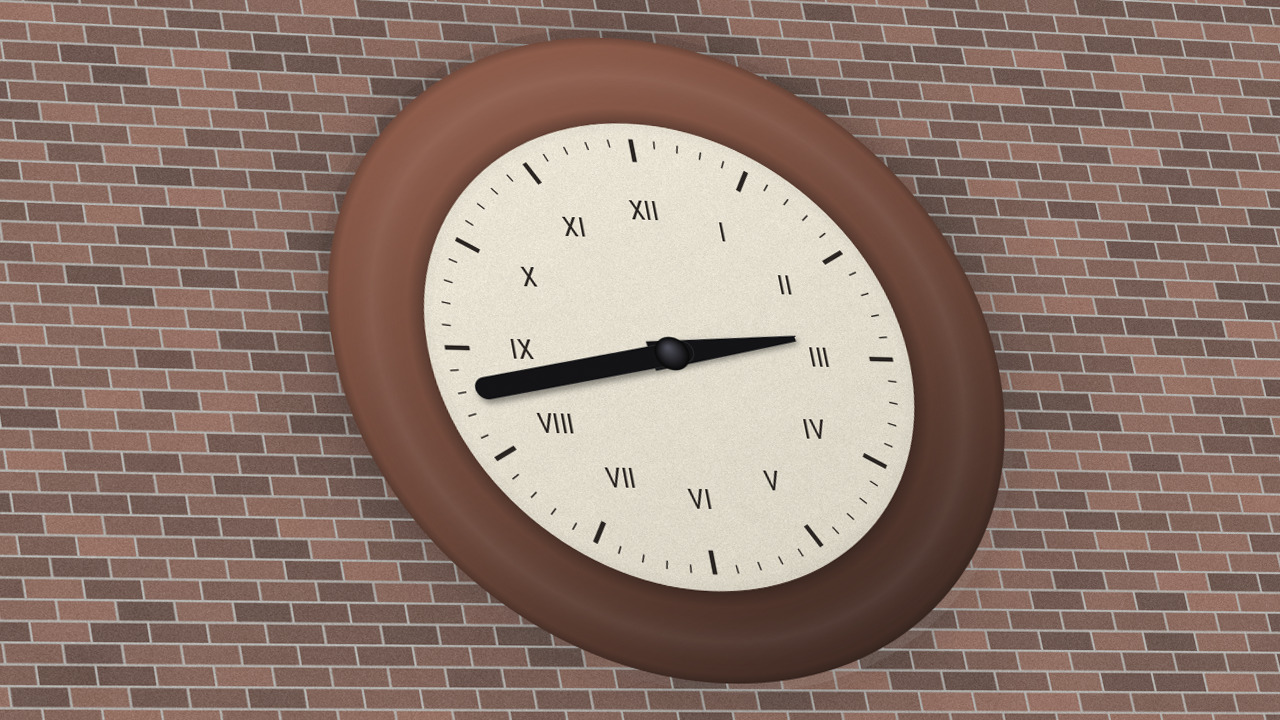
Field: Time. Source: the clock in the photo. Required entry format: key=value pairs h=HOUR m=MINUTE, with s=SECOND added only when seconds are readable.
h=2 m=43
